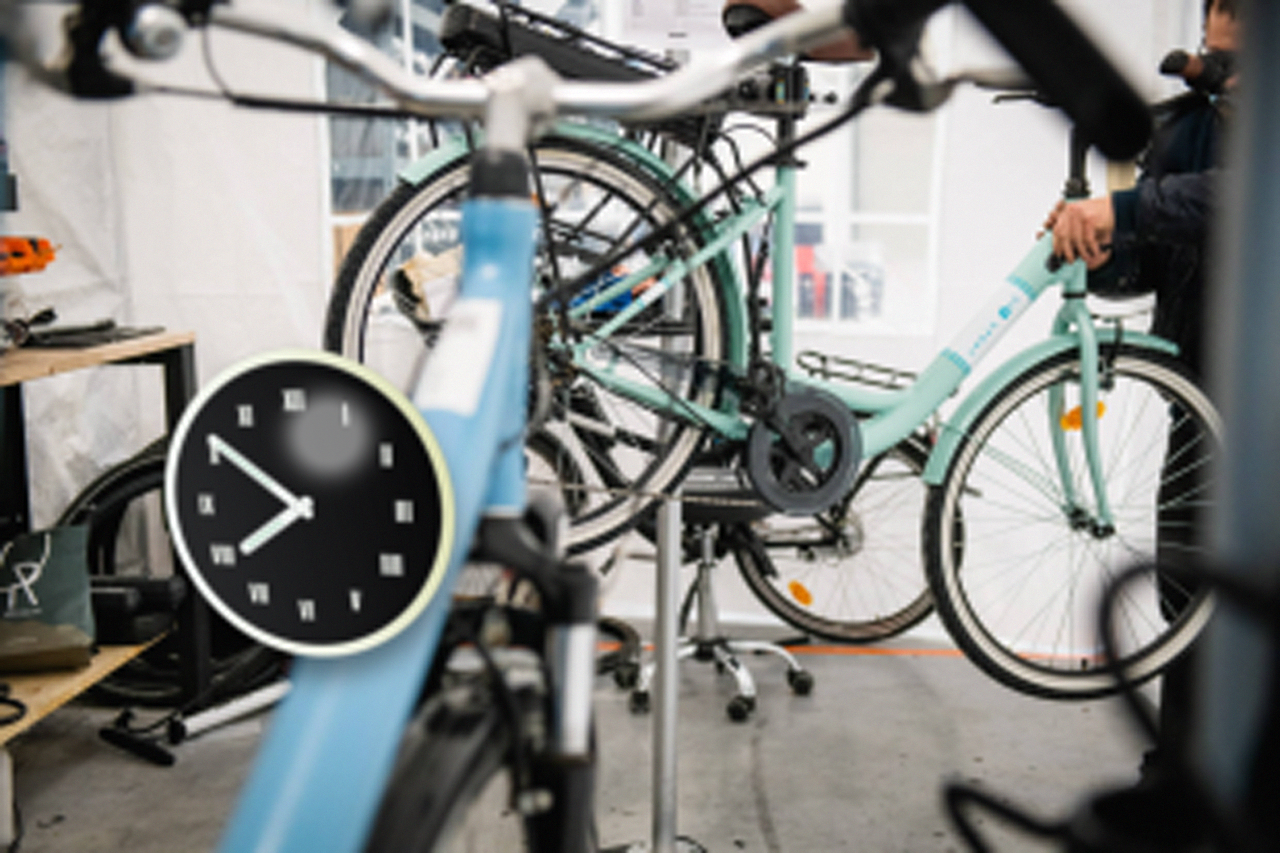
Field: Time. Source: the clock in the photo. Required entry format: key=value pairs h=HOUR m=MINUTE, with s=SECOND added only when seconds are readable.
h=7 m=51
